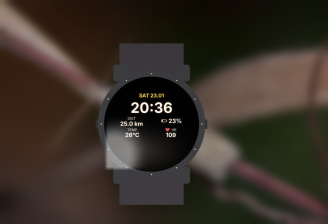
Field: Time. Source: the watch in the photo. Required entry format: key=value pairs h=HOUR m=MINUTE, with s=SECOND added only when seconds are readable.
h=20 m=36
